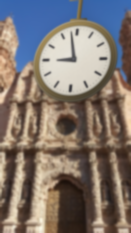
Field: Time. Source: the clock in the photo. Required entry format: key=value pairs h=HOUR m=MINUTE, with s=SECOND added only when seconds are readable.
h=8 m=58
